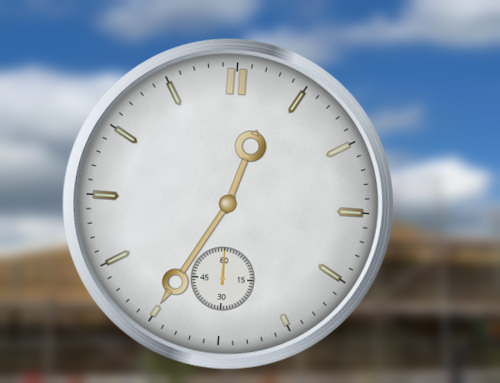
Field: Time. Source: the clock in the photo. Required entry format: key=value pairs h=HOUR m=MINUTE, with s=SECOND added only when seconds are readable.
h=12 m=35
